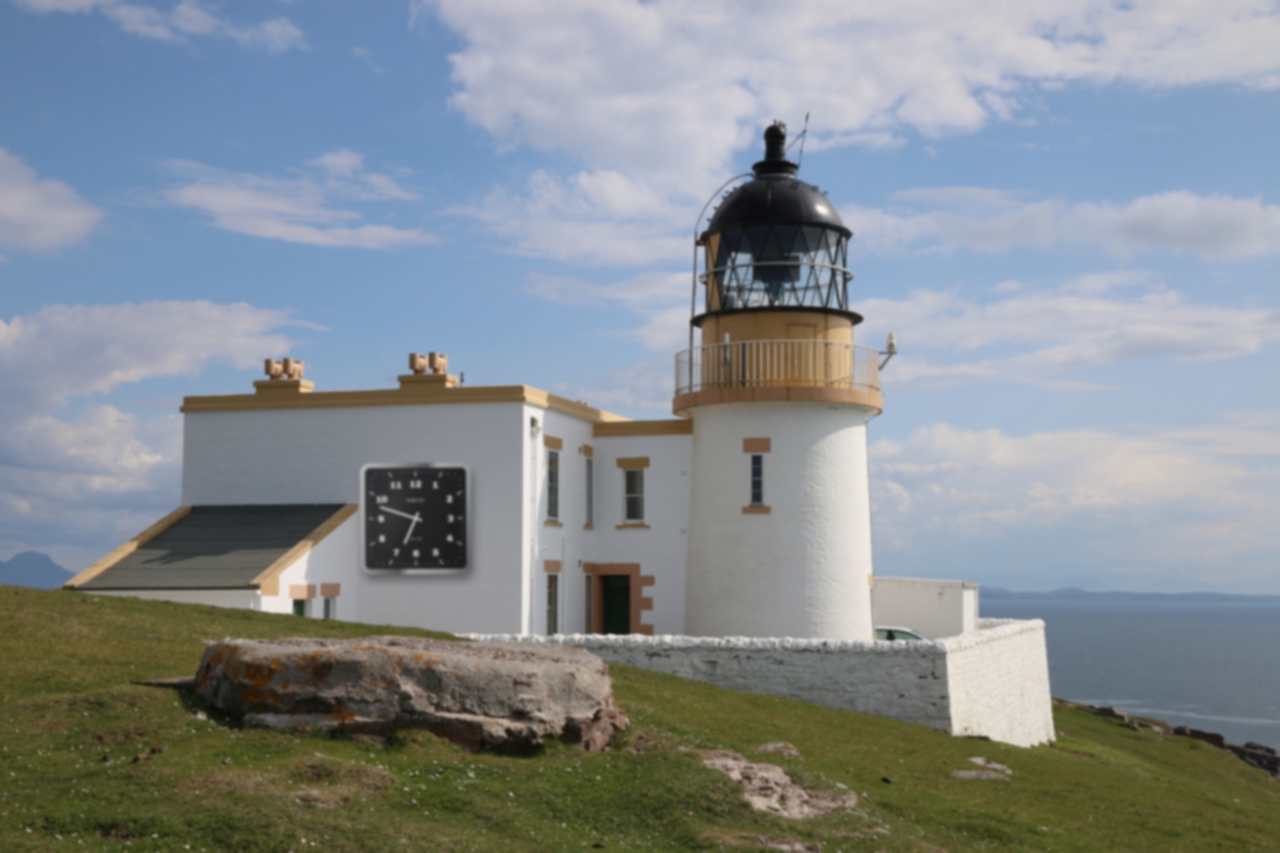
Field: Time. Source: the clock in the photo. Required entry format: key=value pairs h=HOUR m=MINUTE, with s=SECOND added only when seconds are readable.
h=6 m=48
